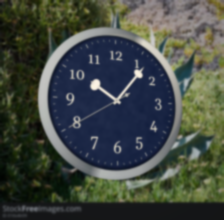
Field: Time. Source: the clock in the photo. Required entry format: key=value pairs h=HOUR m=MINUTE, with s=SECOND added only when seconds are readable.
h=10 m=6 s=40
